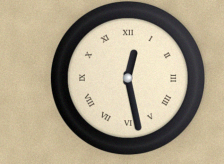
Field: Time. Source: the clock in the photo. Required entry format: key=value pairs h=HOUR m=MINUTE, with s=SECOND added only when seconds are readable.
h=12 m=28
